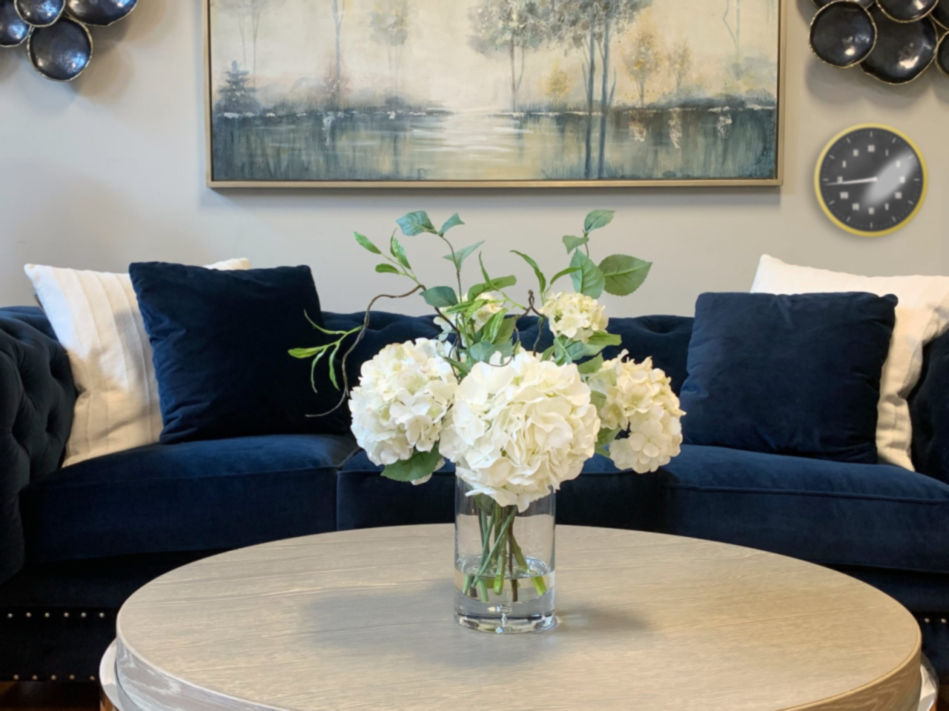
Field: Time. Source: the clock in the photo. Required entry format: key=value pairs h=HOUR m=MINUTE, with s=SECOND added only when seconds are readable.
h=8 m=44
